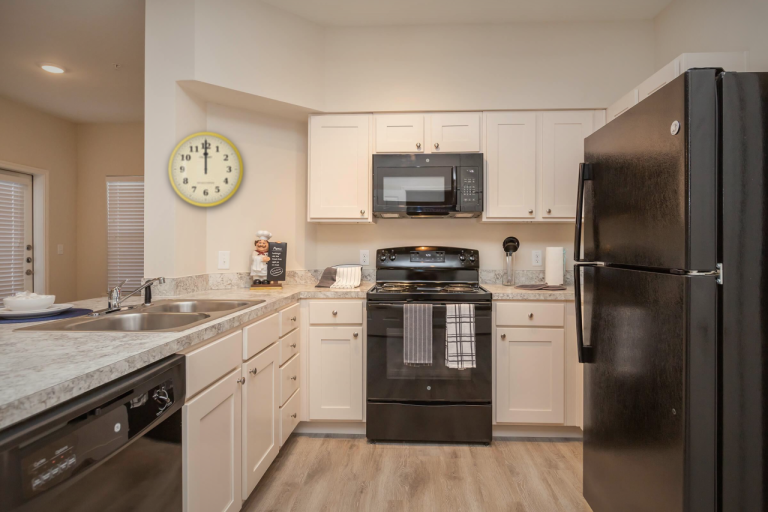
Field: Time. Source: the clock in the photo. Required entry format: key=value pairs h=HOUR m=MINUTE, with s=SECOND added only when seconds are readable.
h=12 m=0
